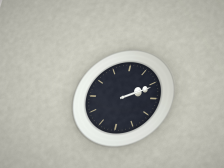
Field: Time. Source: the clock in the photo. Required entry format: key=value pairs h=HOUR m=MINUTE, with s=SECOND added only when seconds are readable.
h=2 m=11
